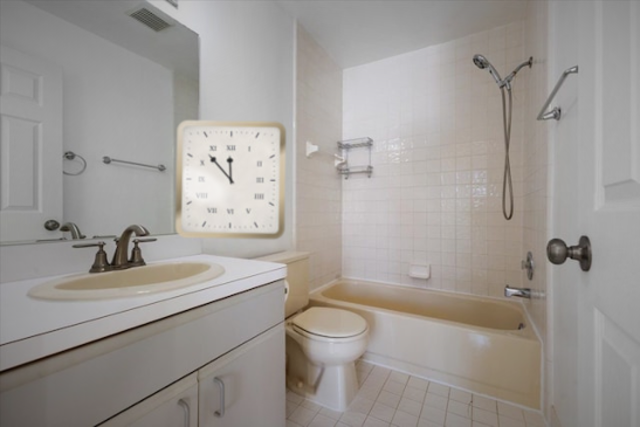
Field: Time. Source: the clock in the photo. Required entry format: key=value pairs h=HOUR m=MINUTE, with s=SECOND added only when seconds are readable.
h=11 m=53
